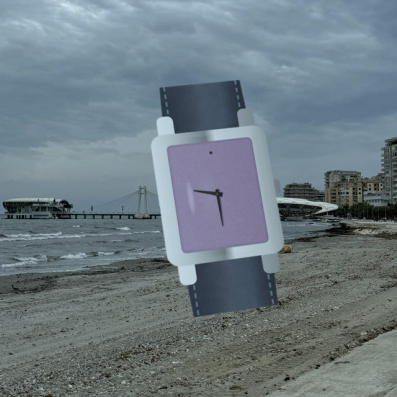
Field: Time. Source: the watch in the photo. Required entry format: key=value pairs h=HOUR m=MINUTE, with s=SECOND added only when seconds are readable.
h=9 m=30
